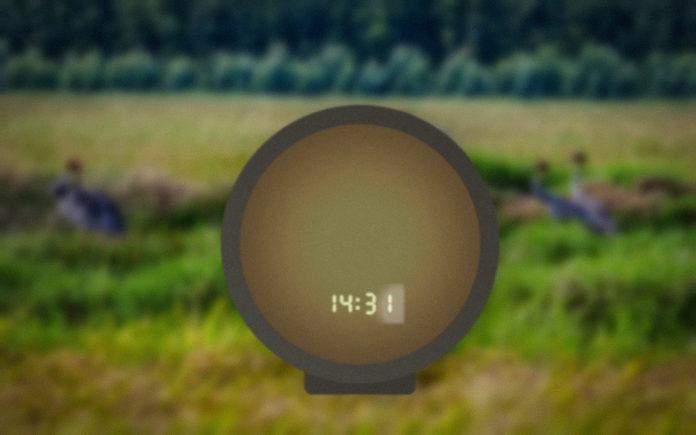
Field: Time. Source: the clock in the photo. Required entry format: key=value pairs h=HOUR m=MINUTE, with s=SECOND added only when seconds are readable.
h=14 m=31
